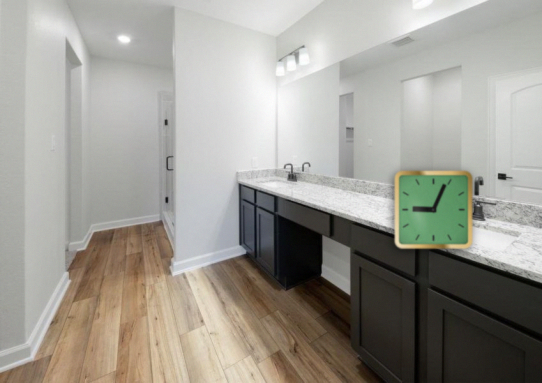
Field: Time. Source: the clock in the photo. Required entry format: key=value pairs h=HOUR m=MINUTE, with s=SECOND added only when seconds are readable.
h=9 m=4
